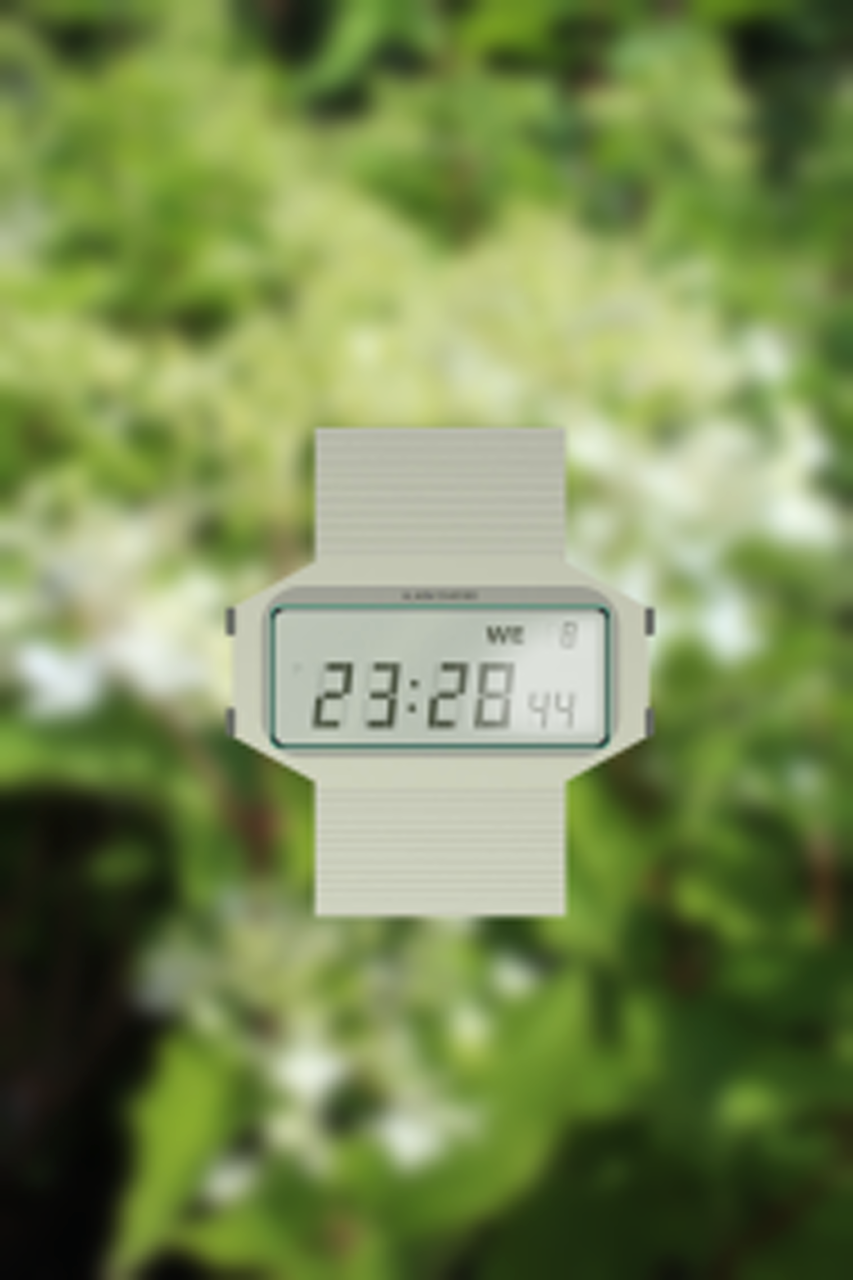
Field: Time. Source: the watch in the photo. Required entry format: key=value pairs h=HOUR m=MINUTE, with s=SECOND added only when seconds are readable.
h=23 m=28 s=44
